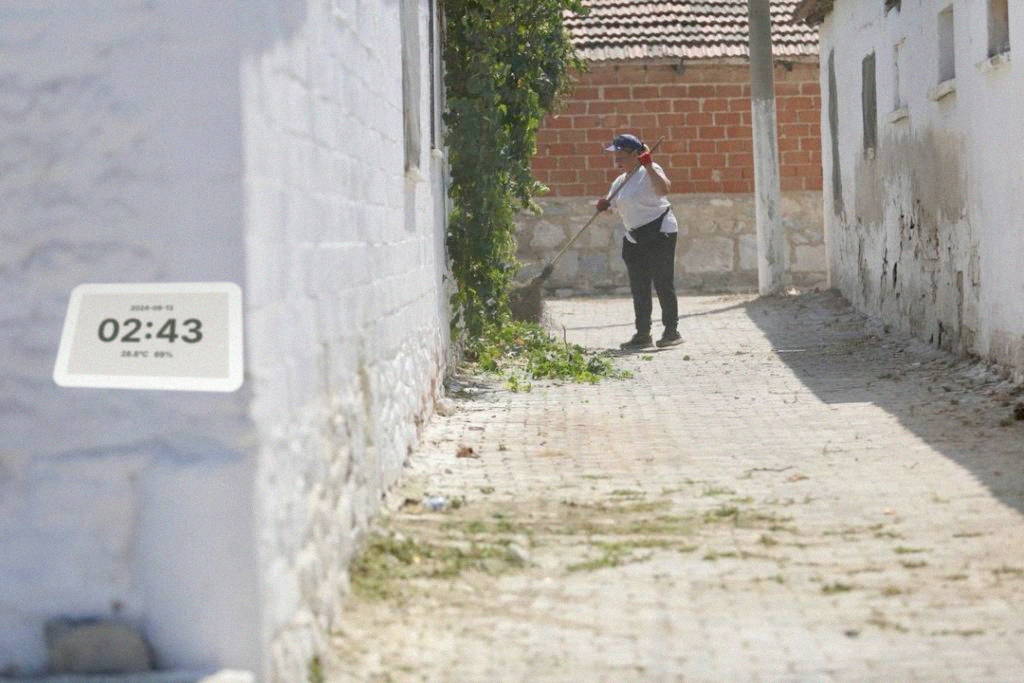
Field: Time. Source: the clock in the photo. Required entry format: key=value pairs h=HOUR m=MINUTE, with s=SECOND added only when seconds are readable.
h=2 m=43
